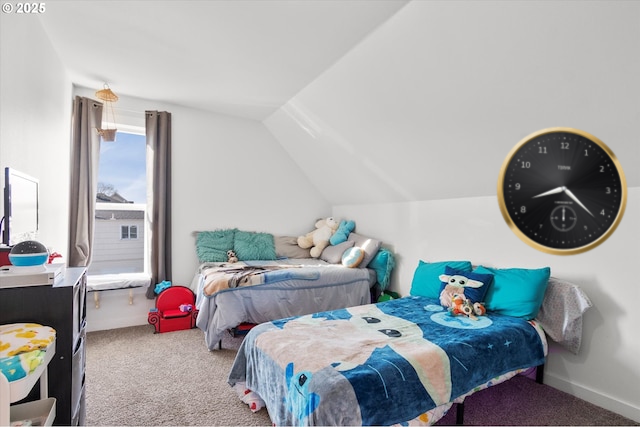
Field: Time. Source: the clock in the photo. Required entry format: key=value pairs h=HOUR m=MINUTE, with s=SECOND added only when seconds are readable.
h=8 m=22
